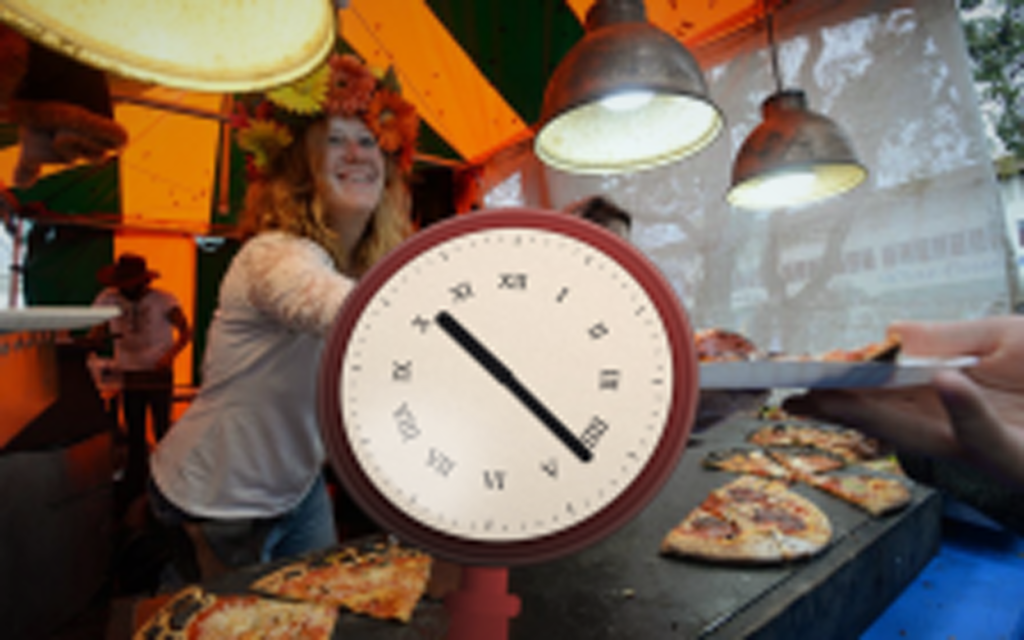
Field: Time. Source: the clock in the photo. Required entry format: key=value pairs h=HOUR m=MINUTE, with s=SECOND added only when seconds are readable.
h=10 m=22
